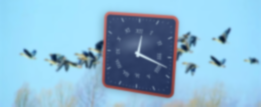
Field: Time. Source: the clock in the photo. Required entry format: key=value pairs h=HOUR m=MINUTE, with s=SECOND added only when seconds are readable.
h=12 m=18
